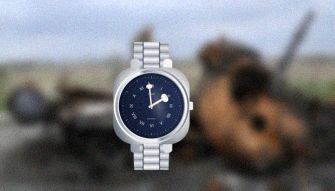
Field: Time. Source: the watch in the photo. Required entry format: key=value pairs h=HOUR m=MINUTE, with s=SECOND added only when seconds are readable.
h=1 m=59
